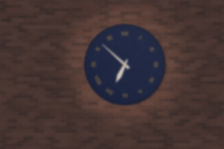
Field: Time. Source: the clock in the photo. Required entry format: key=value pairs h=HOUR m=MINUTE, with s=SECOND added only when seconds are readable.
h=6 m=52
